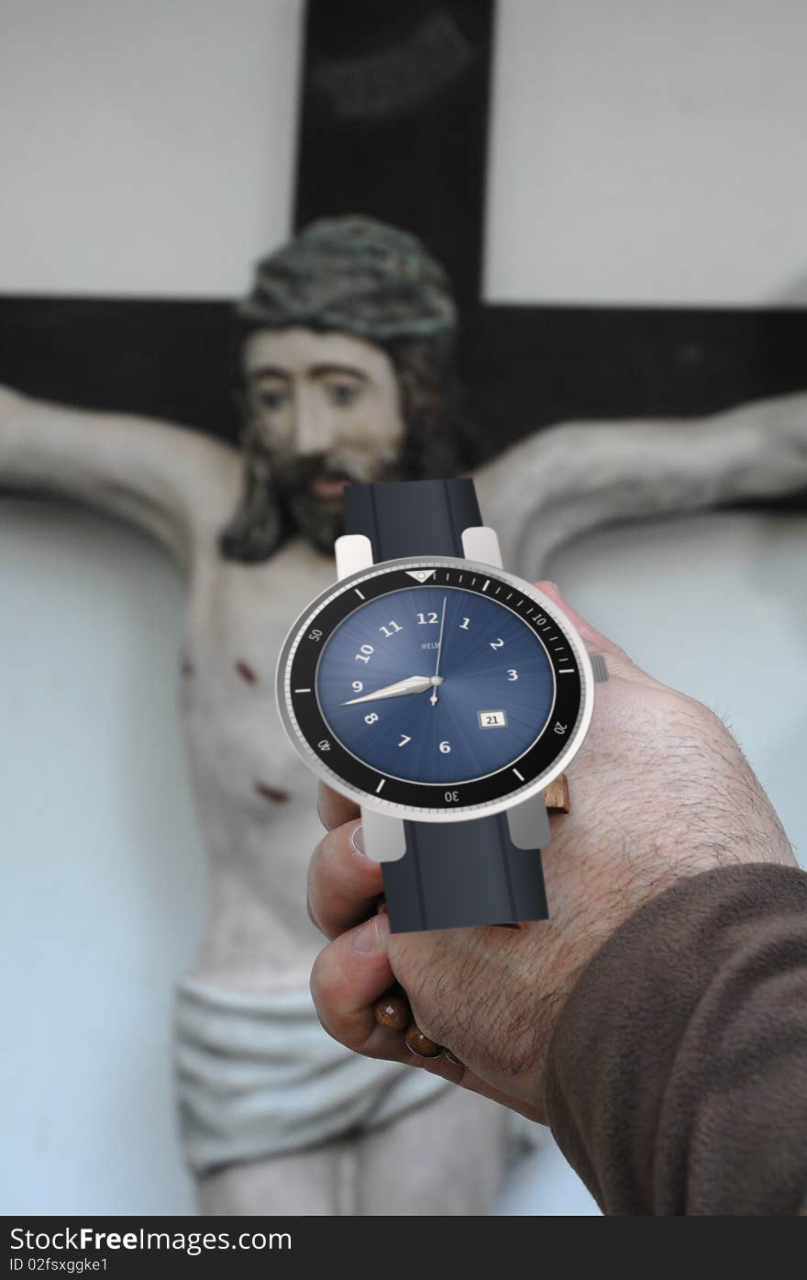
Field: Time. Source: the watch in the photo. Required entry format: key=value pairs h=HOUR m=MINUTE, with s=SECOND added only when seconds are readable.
h=8 m=43 s=2
